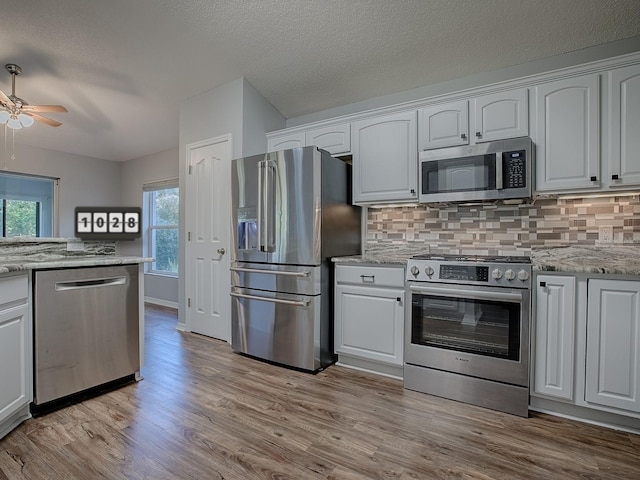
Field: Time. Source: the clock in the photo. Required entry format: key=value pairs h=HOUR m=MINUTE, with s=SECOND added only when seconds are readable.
h=10 m=28
